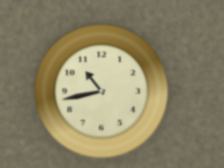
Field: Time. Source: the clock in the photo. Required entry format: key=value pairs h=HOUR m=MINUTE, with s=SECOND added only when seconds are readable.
h=10 m=43
